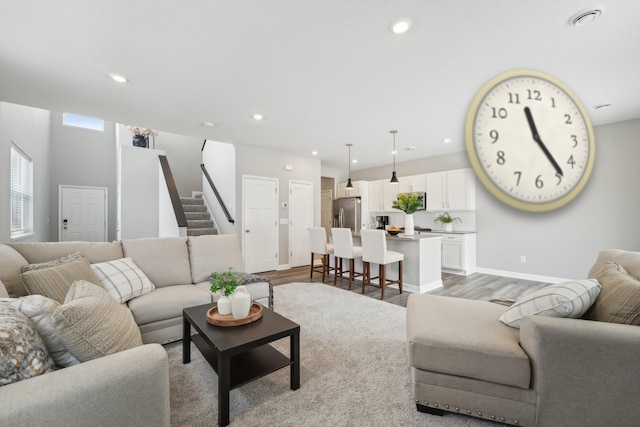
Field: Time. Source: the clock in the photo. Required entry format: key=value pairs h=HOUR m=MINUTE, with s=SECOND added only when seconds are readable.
h=11 m=24
